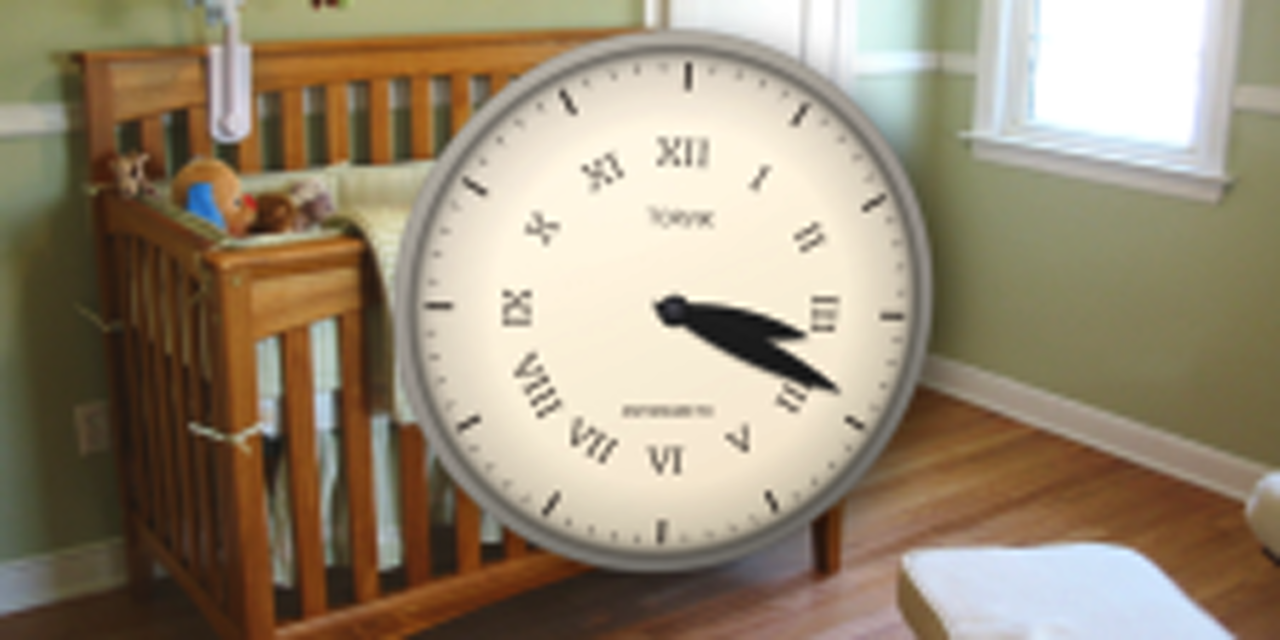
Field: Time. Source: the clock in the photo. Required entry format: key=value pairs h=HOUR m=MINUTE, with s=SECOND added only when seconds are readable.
h=3 m=19
